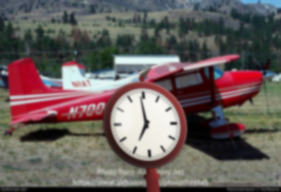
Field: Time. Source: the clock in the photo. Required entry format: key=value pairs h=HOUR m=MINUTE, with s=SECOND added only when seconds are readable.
h=6 m=59
